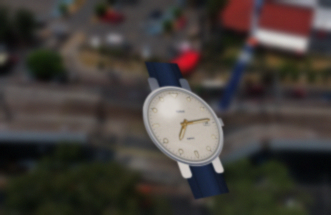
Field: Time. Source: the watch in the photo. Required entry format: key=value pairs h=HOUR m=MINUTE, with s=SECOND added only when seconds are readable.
h=7 m=14
